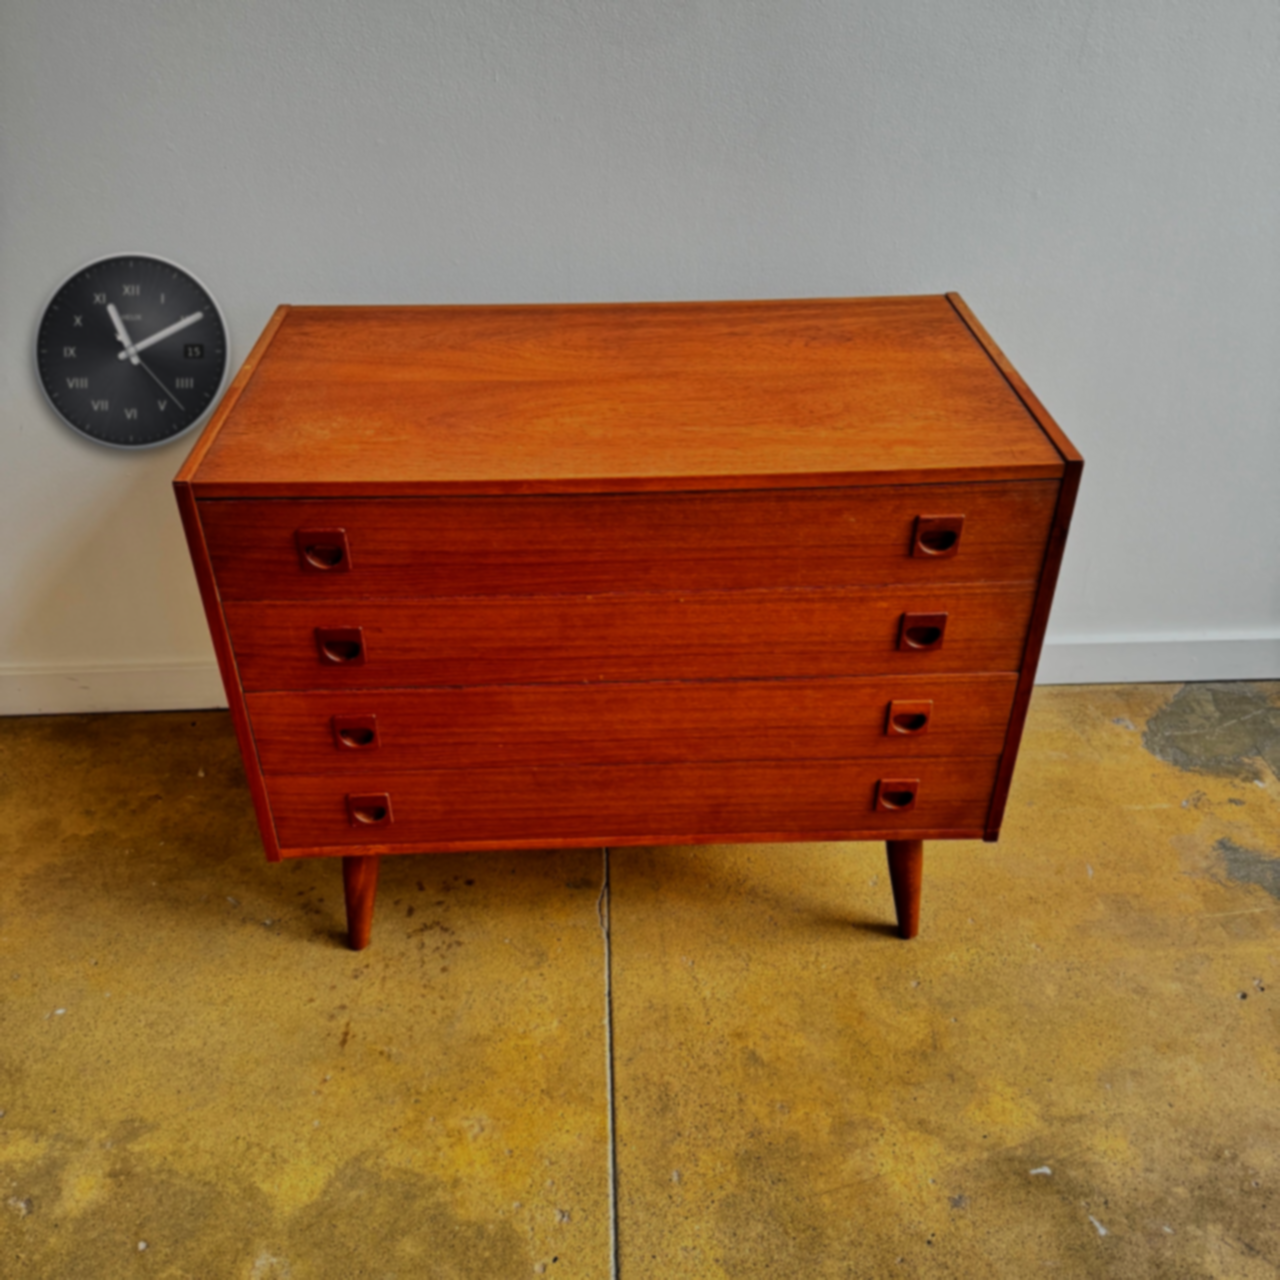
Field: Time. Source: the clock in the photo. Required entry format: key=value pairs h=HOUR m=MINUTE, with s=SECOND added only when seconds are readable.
h=11 m=10 s=23
